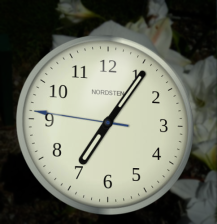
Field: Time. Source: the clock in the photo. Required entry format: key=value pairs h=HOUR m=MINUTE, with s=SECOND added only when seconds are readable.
h=7 m=5 s=46
